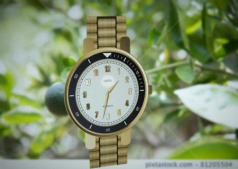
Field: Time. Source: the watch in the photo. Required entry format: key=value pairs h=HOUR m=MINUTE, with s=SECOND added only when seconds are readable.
h=1 m=32
